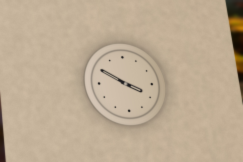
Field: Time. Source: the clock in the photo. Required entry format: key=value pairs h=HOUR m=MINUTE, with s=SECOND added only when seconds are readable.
h=3 m=50
